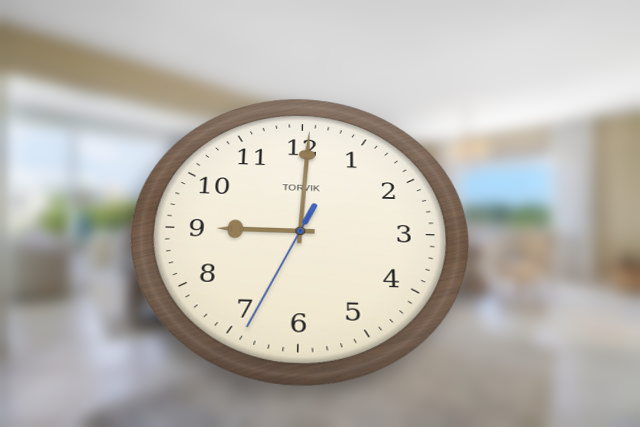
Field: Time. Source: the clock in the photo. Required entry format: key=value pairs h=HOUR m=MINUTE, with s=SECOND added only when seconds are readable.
h=9 m=0 s=34
